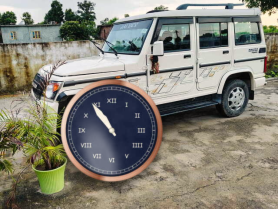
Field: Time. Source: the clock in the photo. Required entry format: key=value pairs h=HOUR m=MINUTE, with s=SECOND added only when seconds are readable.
h=10 m=54
